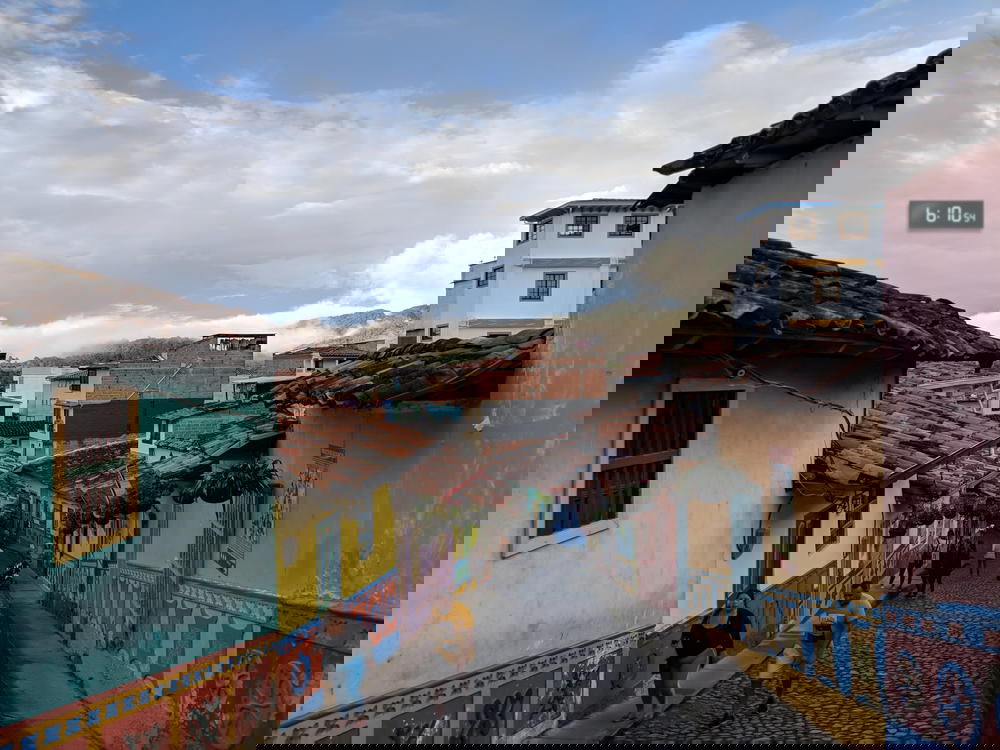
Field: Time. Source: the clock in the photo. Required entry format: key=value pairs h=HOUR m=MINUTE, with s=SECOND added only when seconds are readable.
h=6 m=10
